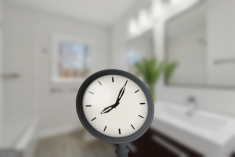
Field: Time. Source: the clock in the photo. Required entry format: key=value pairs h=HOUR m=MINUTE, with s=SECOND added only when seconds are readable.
h=8 m=5
